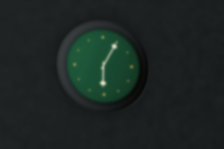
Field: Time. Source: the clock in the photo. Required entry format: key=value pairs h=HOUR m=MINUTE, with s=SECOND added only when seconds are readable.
h=6 m=5
